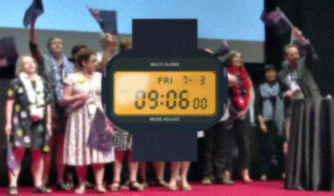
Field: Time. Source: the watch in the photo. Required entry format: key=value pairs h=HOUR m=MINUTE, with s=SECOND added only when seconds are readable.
h=9 m=6 s=0
